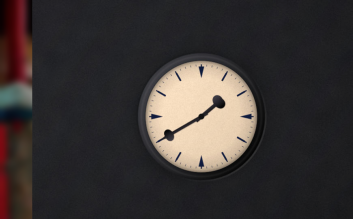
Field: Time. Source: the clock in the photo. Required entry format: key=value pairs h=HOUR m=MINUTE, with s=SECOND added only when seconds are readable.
h=1 m=40
